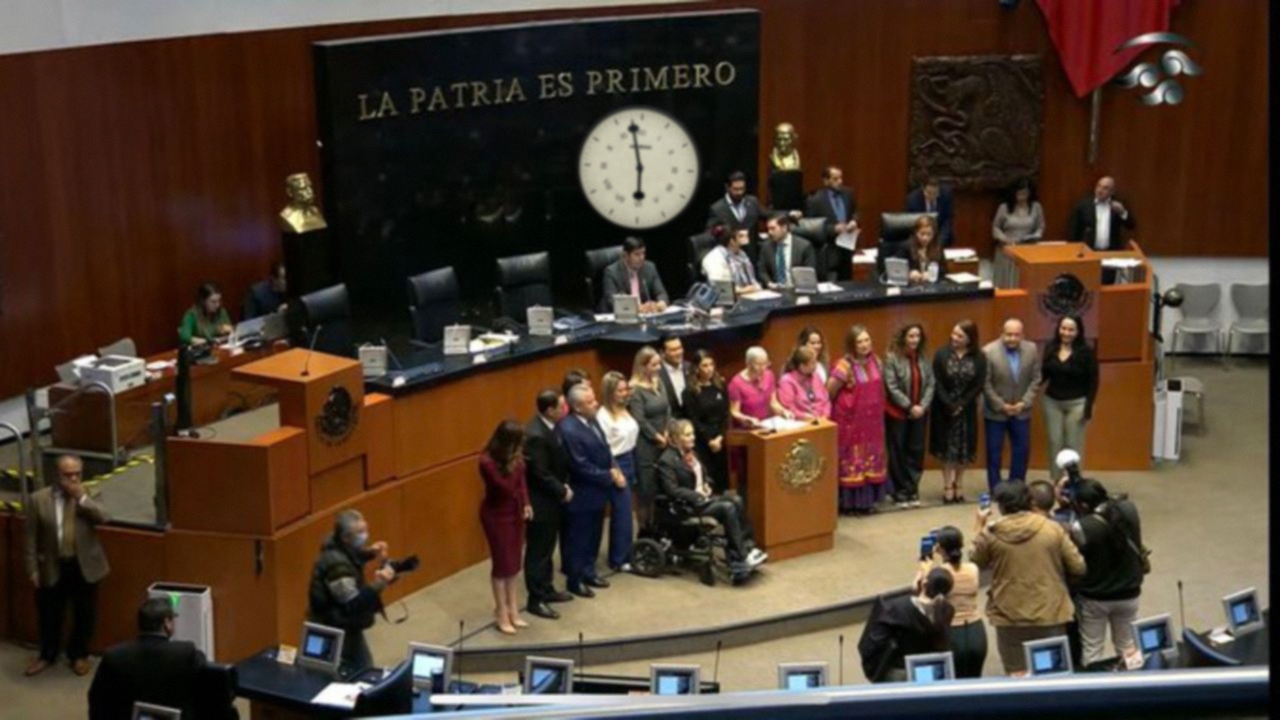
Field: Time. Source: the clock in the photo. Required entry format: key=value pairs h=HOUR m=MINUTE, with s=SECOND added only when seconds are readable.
h=5 m=58
